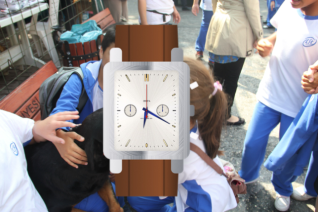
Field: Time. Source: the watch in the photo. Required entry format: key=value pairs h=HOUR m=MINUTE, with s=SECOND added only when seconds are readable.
h=6 m=20
